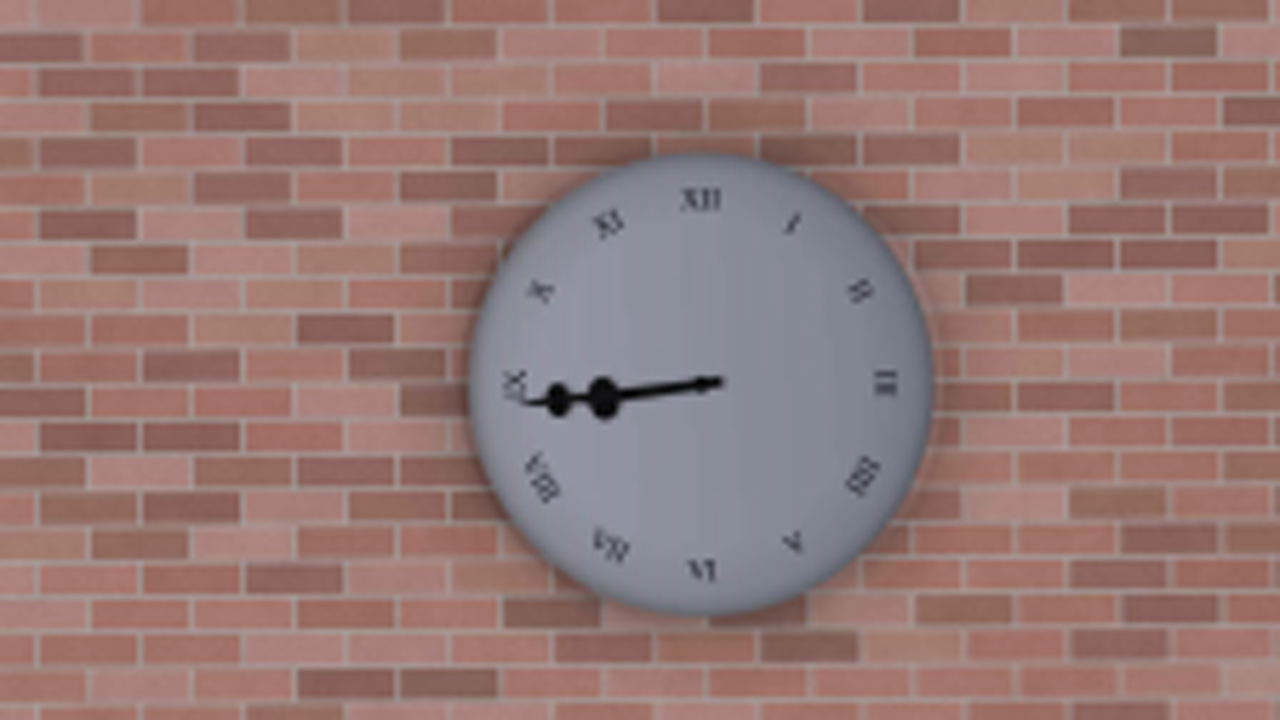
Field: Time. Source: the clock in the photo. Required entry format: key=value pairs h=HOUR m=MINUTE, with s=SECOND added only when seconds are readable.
h=8 m=44
